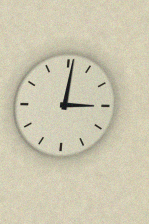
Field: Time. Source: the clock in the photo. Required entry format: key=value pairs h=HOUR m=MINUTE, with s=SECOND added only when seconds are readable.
h=3 m=1
